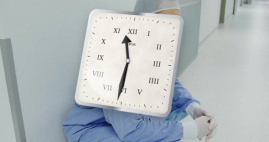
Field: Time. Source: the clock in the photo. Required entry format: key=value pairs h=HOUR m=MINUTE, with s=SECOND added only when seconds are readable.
h=11 m=31
